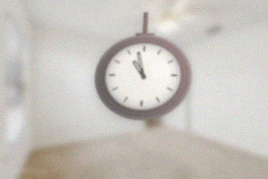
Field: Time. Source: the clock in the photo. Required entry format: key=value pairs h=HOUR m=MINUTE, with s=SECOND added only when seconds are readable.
h=10 m=58
